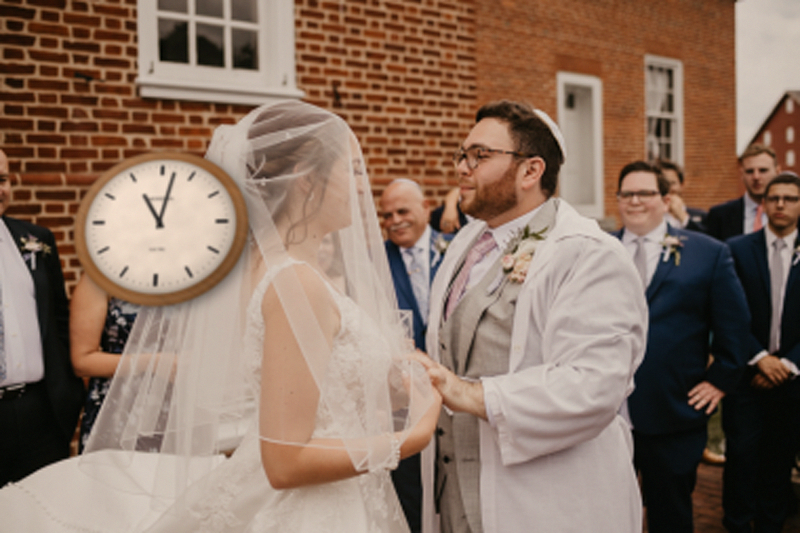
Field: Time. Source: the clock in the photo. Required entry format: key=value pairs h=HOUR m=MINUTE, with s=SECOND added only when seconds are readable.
h=11 m=2
